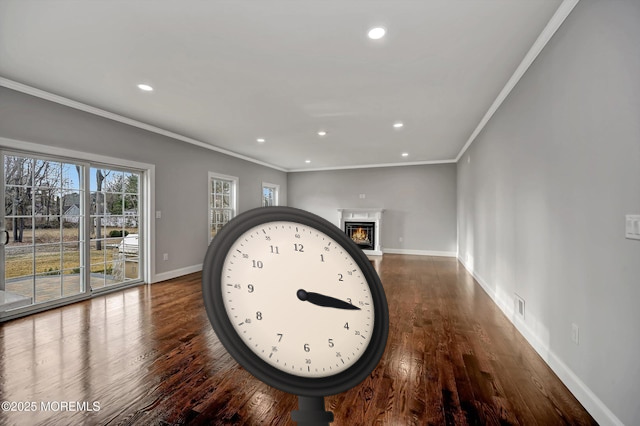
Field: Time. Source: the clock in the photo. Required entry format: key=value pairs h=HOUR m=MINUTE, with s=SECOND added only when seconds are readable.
h=3 m=16
